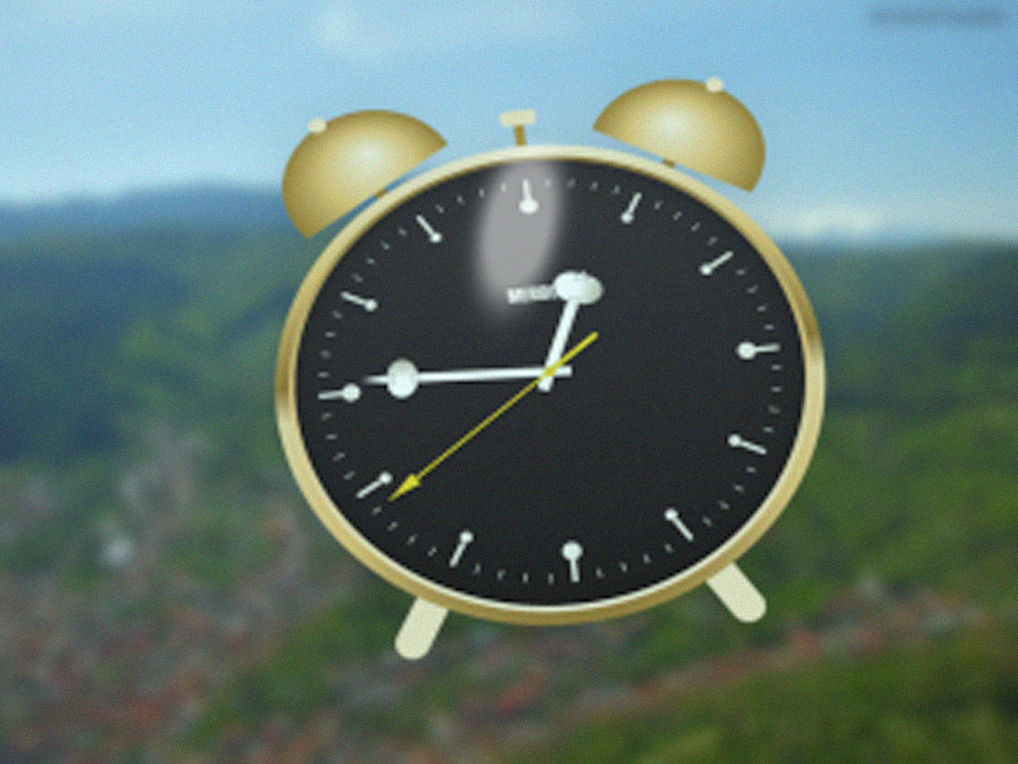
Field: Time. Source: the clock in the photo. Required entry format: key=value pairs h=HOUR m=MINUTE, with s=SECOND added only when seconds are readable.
h=12 m=45 s=39
